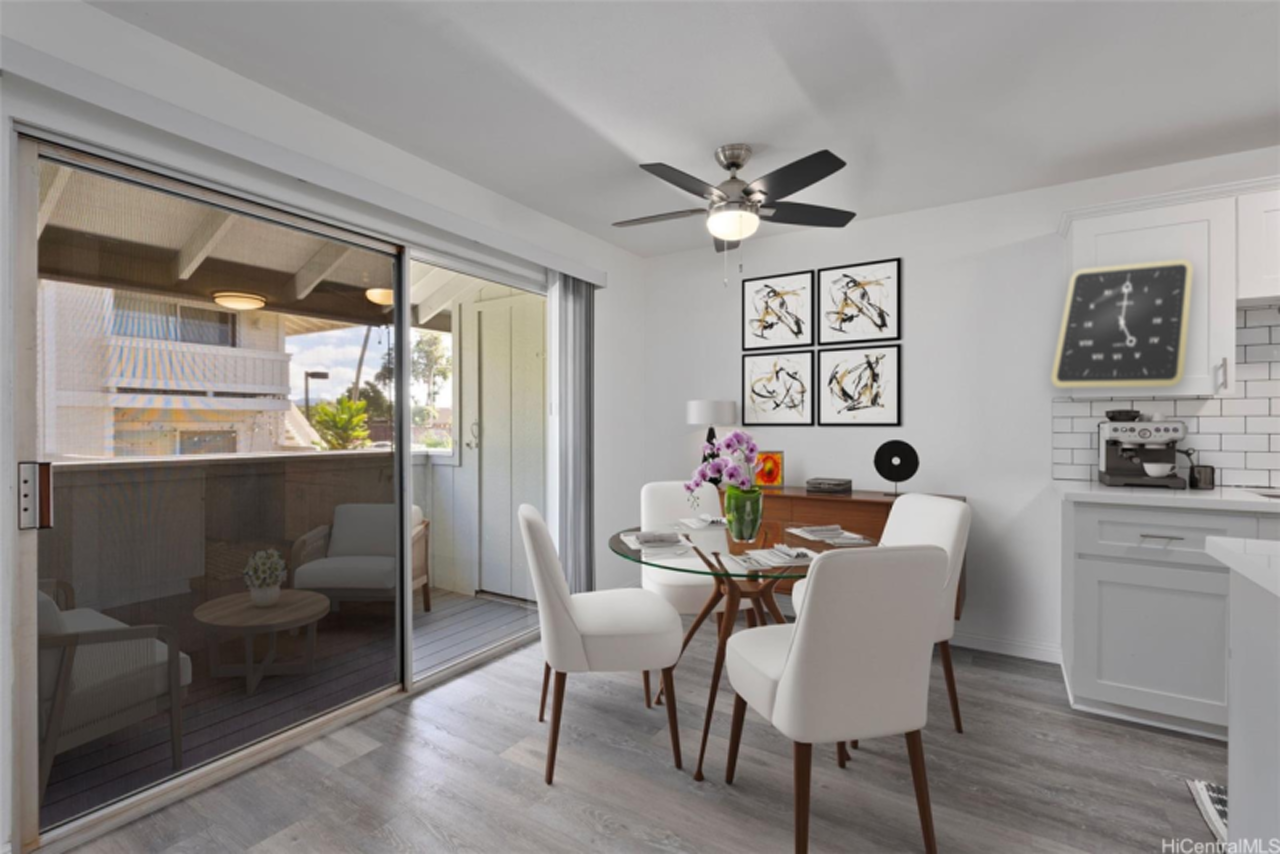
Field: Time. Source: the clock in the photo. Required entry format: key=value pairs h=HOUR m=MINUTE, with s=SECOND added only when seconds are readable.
h=5 m=0
